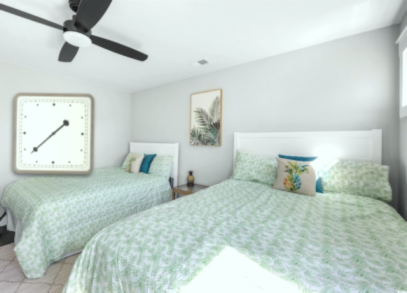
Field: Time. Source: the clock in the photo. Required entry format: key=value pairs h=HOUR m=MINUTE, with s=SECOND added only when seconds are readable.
h=1 m=38
